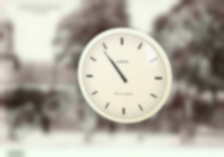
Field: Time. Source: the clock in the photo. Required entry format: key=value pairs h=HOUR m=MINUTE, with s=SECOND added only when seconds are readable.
h=10 m=54
